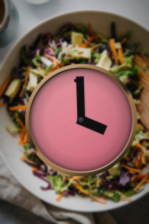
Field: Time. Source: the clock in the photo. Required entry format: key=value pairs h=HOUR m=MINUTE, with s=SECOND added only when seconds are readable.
h=4 m=1
